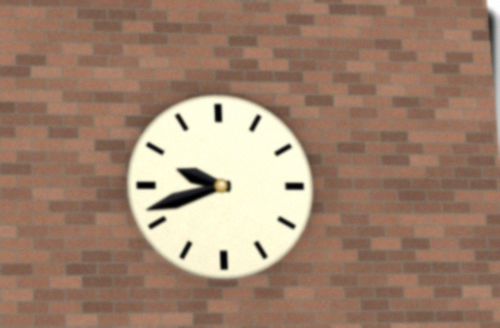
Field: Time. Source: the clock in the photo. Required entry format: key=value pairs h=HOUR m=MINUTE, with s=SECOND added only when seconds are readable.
h=9 m=42
